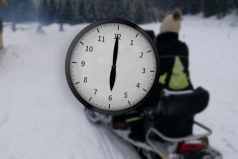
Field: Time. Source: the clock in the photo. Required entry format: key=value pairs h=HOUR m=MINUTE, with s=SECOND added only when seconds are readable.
h=6 m=0
